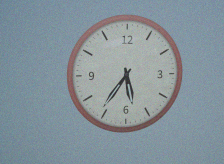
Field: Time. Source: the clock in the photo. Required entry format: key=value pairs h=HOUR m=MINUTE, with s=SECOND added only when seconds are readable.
h=5 m=36
